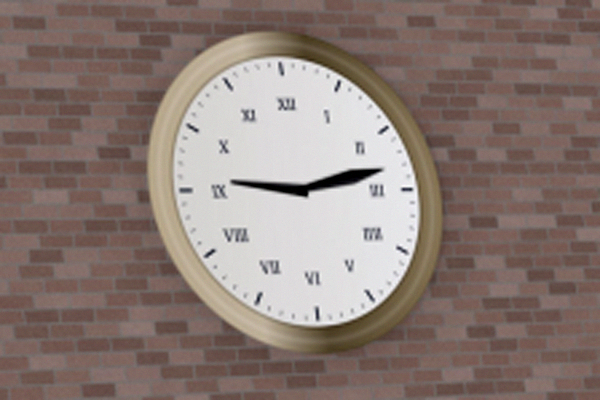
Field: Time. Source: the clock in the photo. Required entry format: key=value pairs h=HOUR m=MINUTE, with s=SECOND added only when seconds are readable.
h=9 m=13
